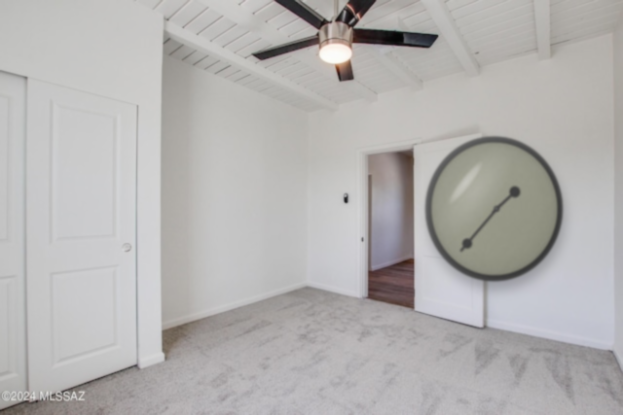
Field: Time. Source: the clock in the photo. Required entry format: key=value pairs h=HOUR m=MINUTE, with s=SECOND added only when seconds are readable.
h=1 m=37
